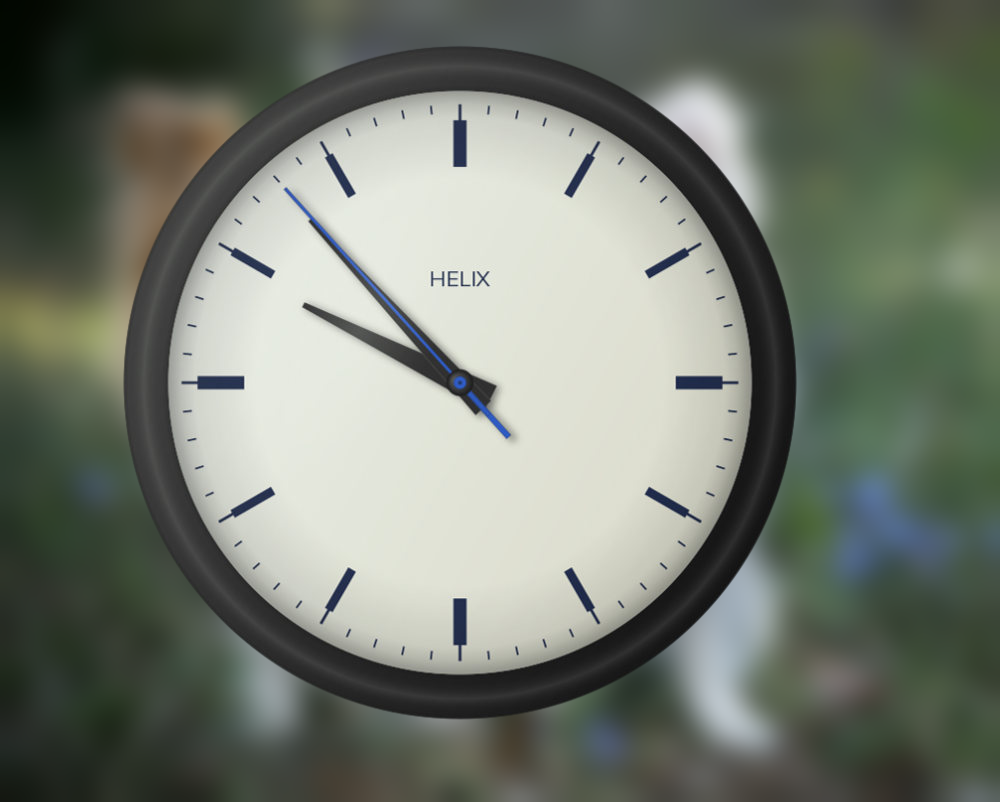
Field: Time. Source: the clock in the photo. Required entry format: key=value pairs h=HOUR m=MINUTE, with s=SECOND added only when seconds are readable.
h=9 m=52 s=53
